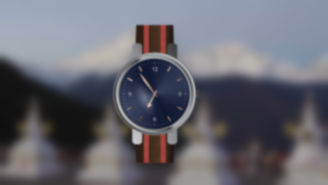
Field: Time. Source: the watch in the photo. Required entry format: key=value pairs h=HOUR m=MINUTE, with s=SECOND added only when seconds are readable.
h=6 m=54
